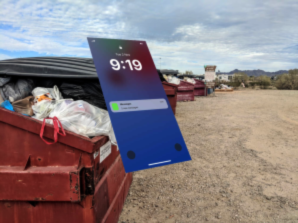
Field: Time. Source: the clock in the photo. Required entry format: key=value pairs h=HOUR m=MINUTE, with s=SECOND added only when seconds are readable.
h=9 m=19
